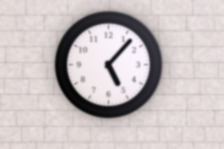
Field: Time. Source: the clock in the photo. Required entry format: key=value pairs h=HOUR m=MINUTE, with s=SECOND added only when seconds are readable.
h=5 m=7
